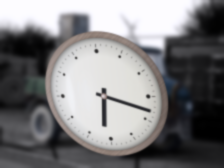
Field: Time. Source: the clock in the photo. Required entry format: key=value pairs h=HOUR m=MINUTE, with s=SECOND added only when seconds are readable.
h=6 m=18
